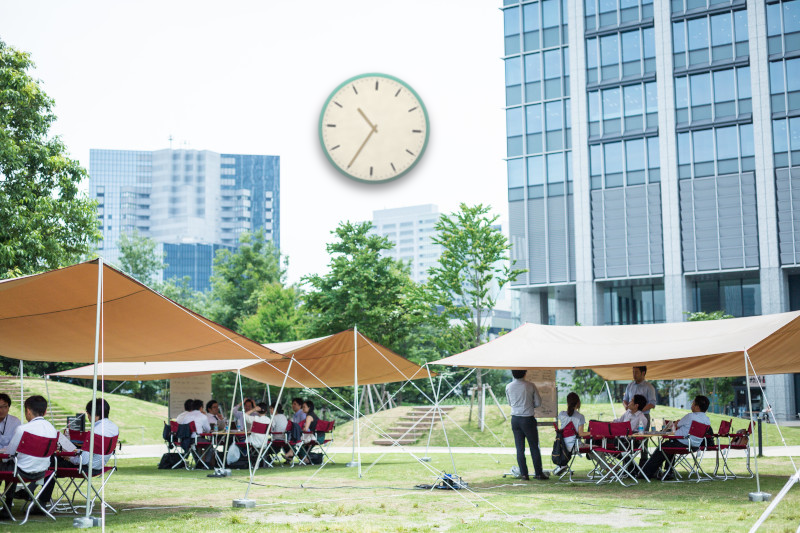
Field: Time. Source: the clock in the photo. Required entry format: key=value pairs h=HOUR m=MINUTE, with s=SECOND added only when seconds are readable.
h=10 m=35
